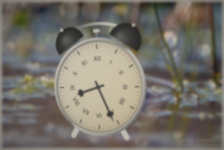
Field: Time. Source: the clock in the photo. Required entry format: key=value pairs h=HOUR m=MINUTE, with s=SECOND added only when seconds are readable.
h=8 m=26
